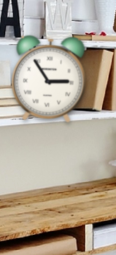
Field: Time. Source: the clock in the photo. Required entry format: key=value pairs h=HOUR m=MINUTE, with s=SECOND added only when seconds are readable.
h=2 m=54
